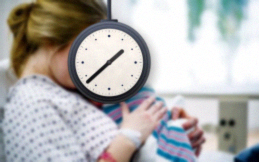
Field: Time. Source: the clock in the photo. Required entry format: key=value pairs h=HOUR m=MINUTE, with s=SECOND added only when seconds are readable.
h=1 m=38
